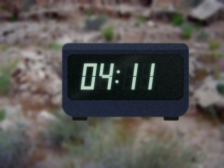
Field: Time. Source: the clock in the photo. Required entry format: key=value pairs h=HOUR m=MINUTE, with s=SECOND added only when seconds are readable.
h=4 m=11
